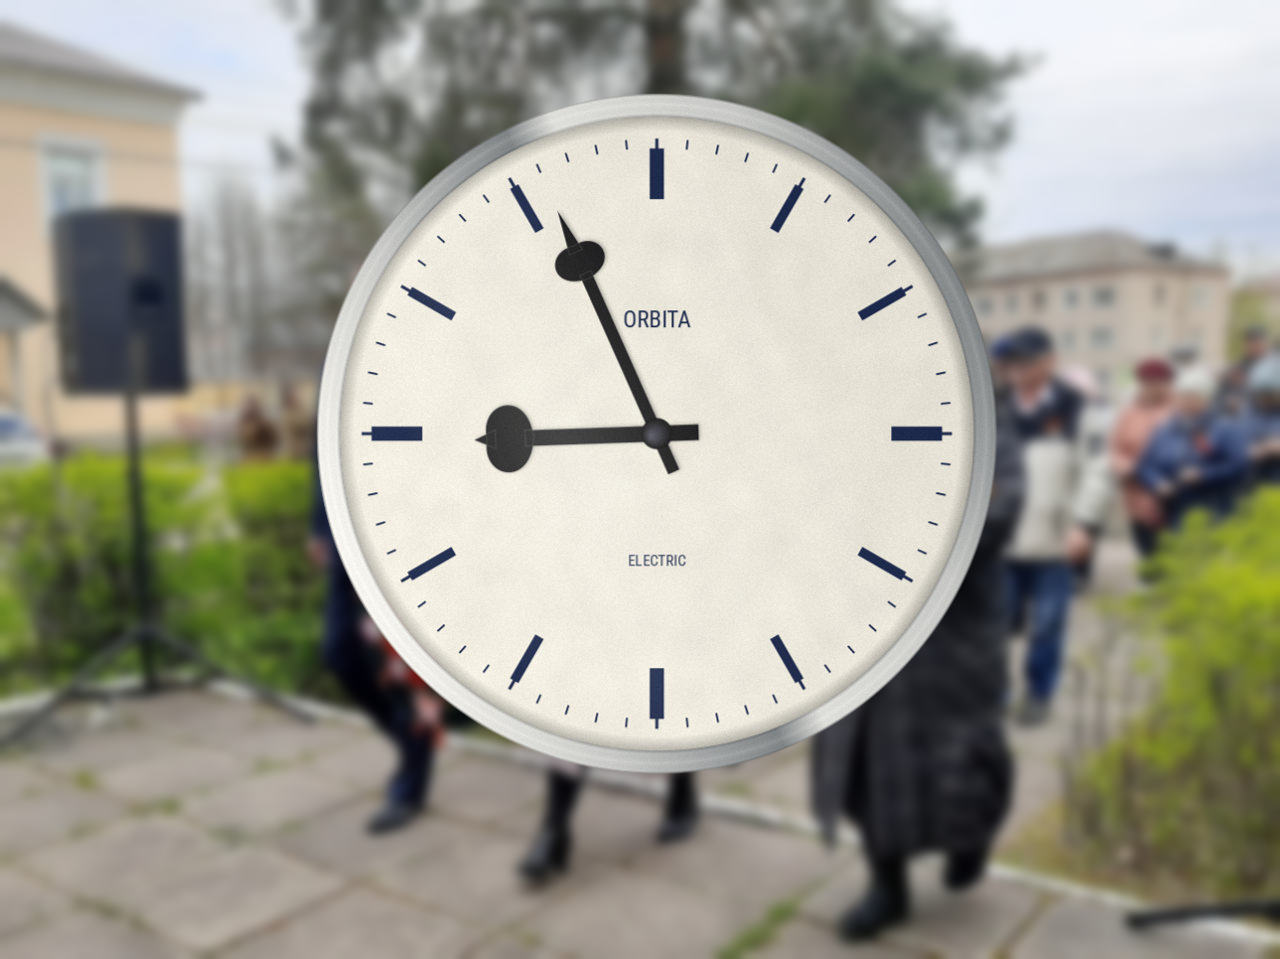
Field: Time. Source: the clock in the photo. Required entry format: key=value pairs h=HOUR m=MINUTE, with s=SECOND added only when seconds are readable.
h=8 m=56
